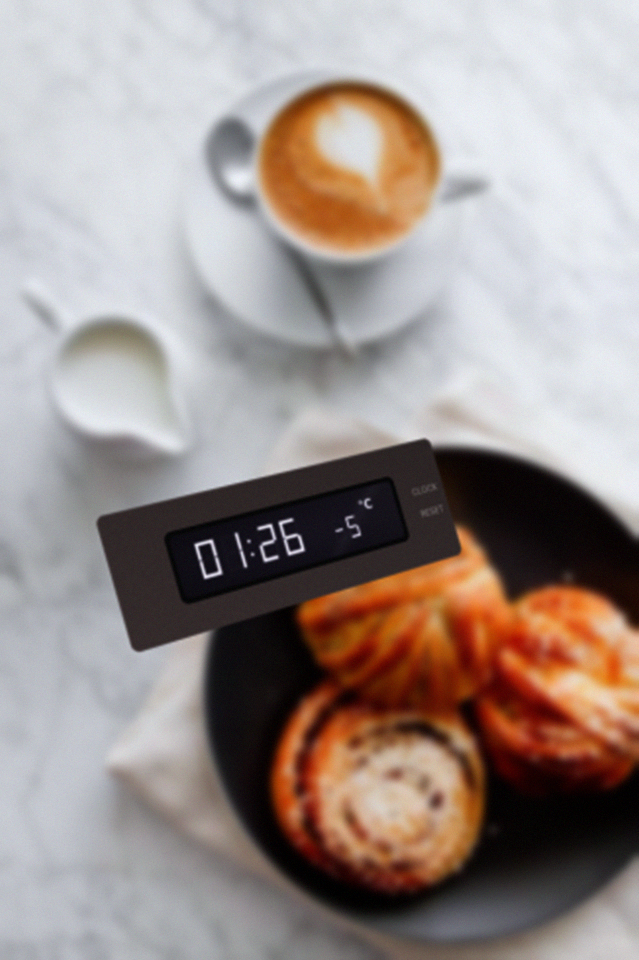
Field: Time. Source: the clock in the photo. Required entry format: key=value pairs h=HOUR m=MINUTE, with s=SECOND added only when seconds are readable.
h=1 m=26
